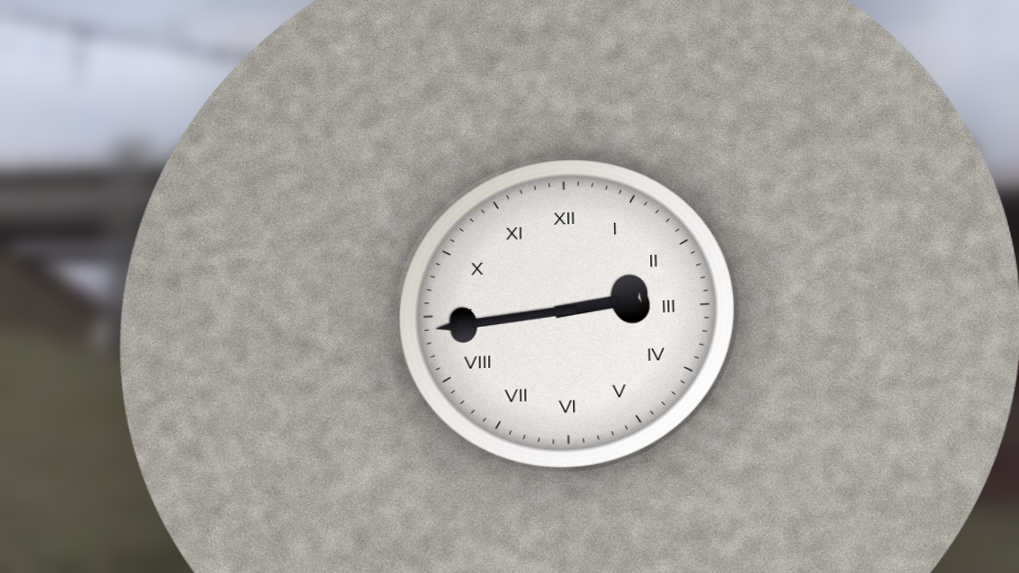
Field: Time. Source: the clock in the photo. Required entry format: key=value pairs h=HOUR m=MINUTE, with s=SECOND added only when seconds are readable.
h=2 m=44
